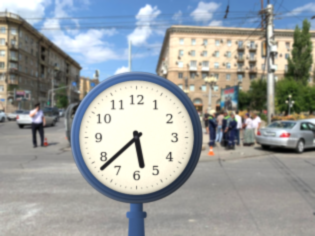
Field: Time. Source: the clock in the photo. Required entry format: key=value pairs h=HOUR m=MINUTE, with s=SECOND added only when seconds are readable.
h=5 m=38
